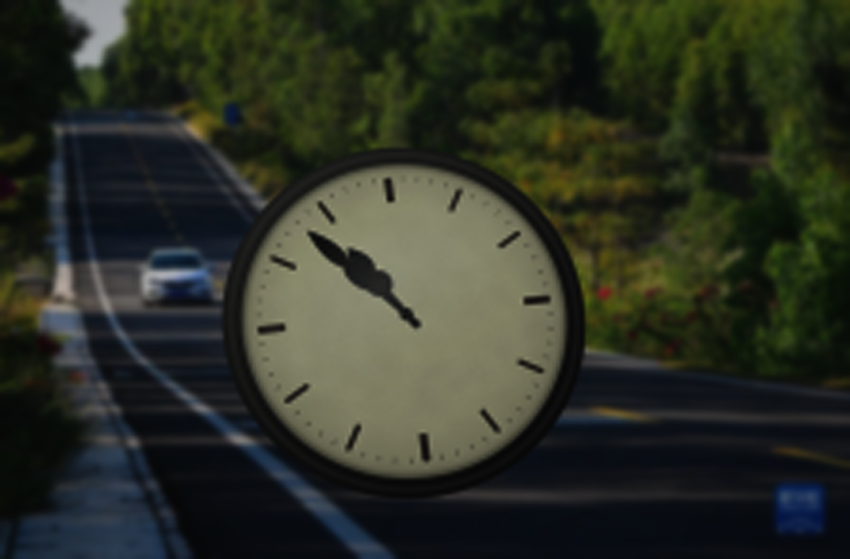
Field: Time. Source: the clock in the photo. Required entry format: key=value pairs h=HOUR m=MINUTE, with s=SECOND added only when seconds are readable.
h=10 m=53
